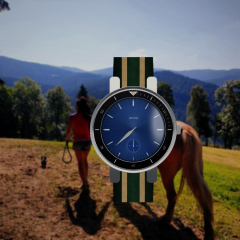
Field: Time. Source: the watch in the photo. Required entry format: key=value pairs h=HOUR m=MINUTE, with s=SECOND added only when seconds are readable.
h=7 m=38
